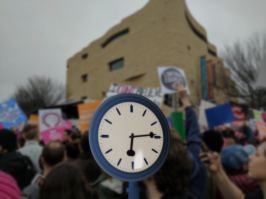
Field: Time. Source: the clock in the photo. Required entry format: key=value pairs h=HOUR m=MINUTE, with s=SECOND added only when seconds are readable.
h=6 m=14
